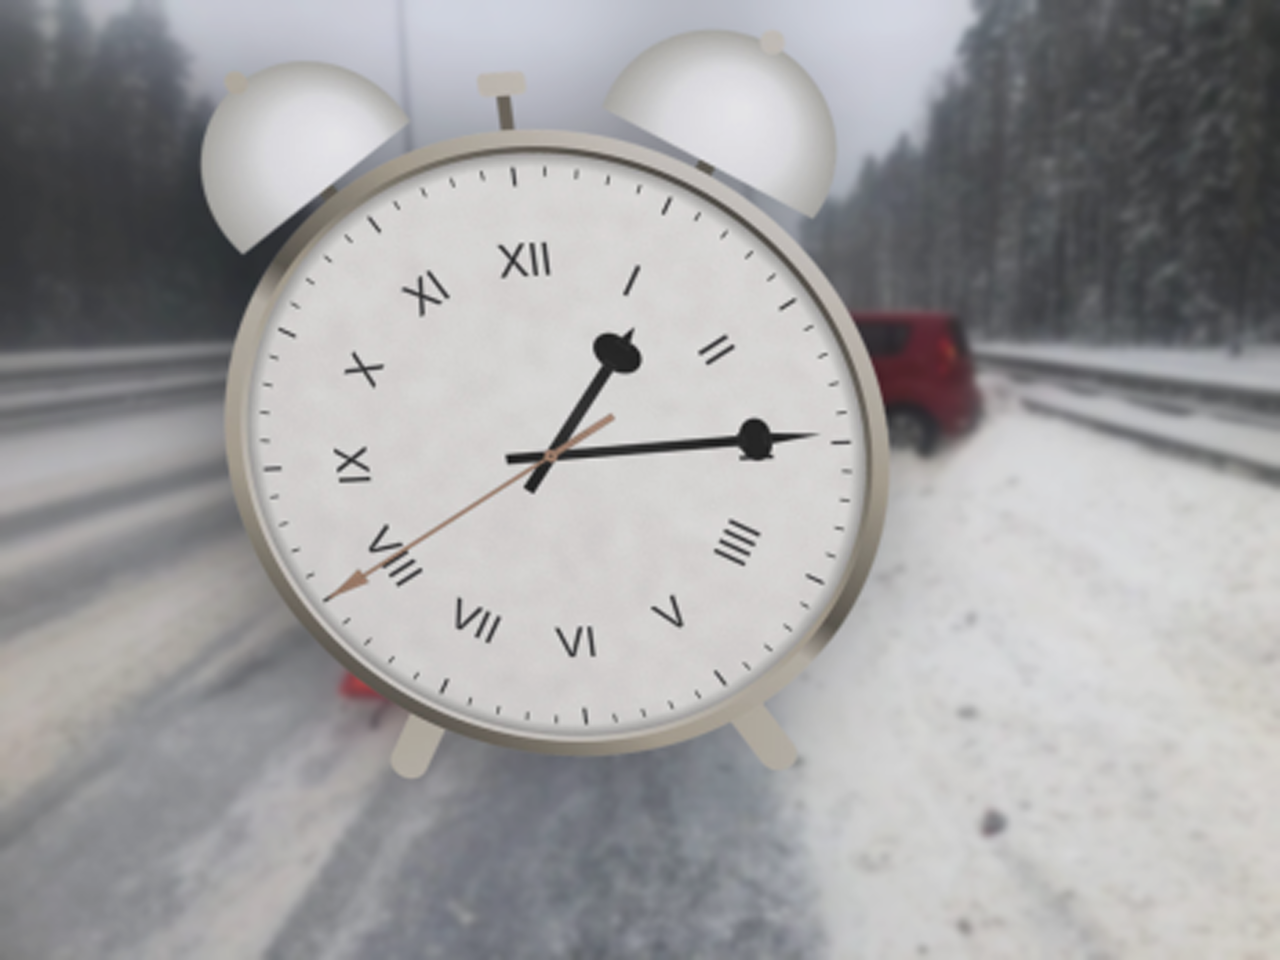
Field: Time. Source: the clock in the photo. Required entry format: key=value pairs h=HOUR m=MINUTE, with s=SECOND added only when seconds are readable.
h=1 m=14 s=40
